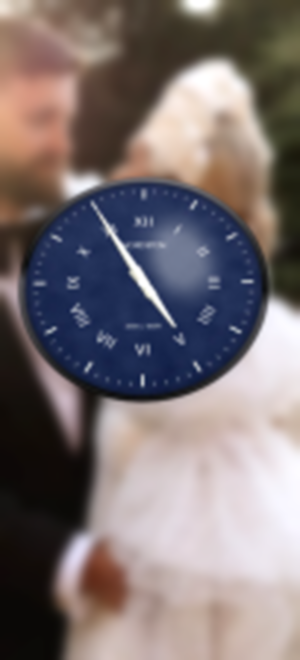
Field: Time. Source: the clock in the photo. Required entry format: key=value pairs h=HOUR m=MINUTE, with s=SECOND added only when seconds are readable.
h=4 m=55
